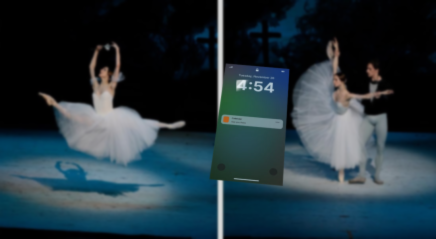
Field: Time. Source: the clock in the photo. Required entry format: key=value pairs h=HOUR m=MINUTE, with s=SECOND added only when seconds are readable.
h=4 m=54
